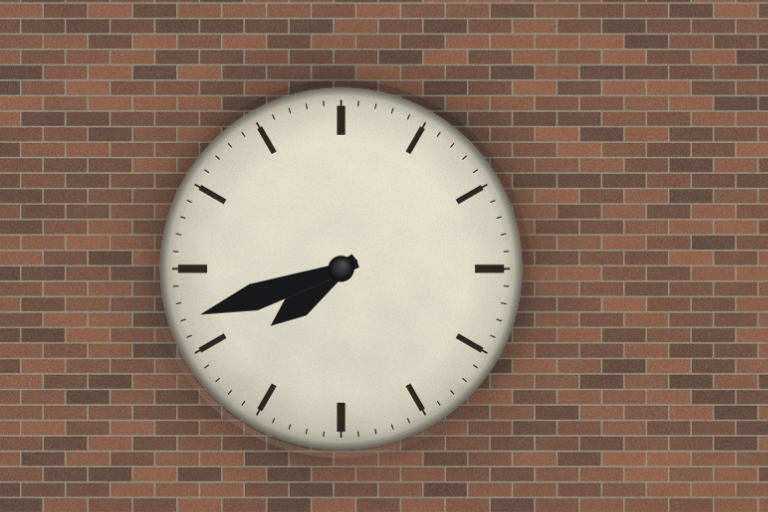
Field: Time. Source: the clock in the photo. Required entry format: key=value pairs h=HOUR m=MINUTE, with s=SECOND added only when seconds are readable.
h=7 m=42
